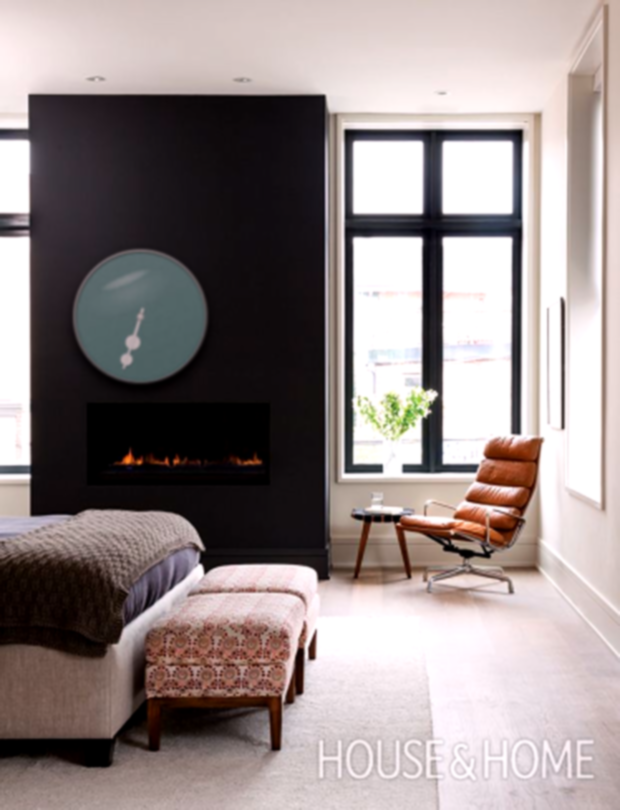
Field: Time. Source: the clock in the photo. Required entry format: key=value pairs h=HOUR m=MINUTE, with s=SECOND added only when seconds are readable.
h=6 m=33
